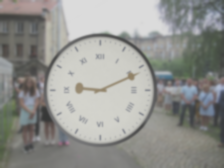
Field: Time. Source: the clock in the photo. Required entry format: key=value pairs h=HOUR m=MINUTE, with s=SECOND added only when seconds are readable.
h=9 m=11
